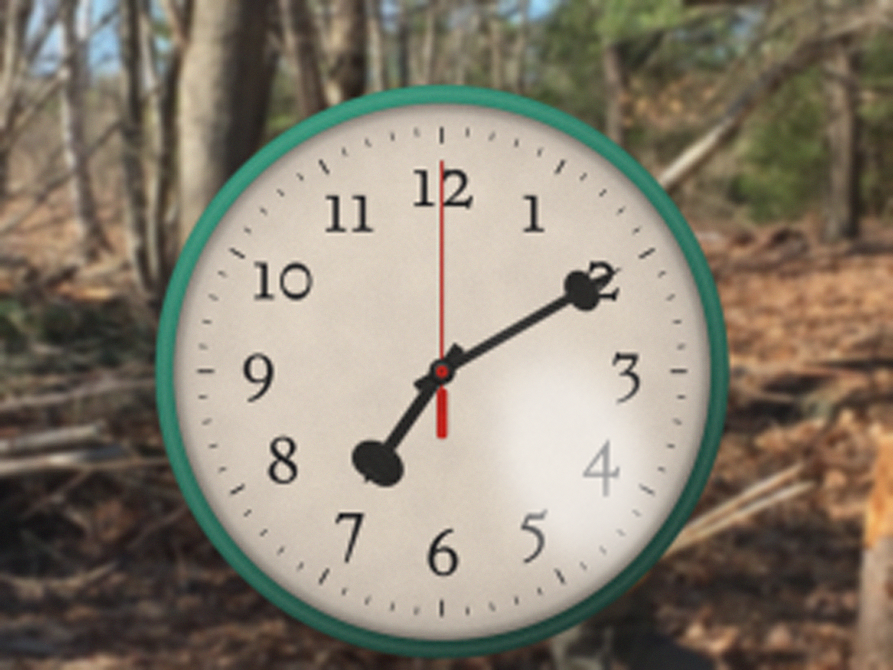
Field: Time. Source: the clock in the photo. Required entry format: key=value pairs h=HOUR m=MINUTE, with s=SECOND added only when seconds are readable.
h=7 m=10 s=0
